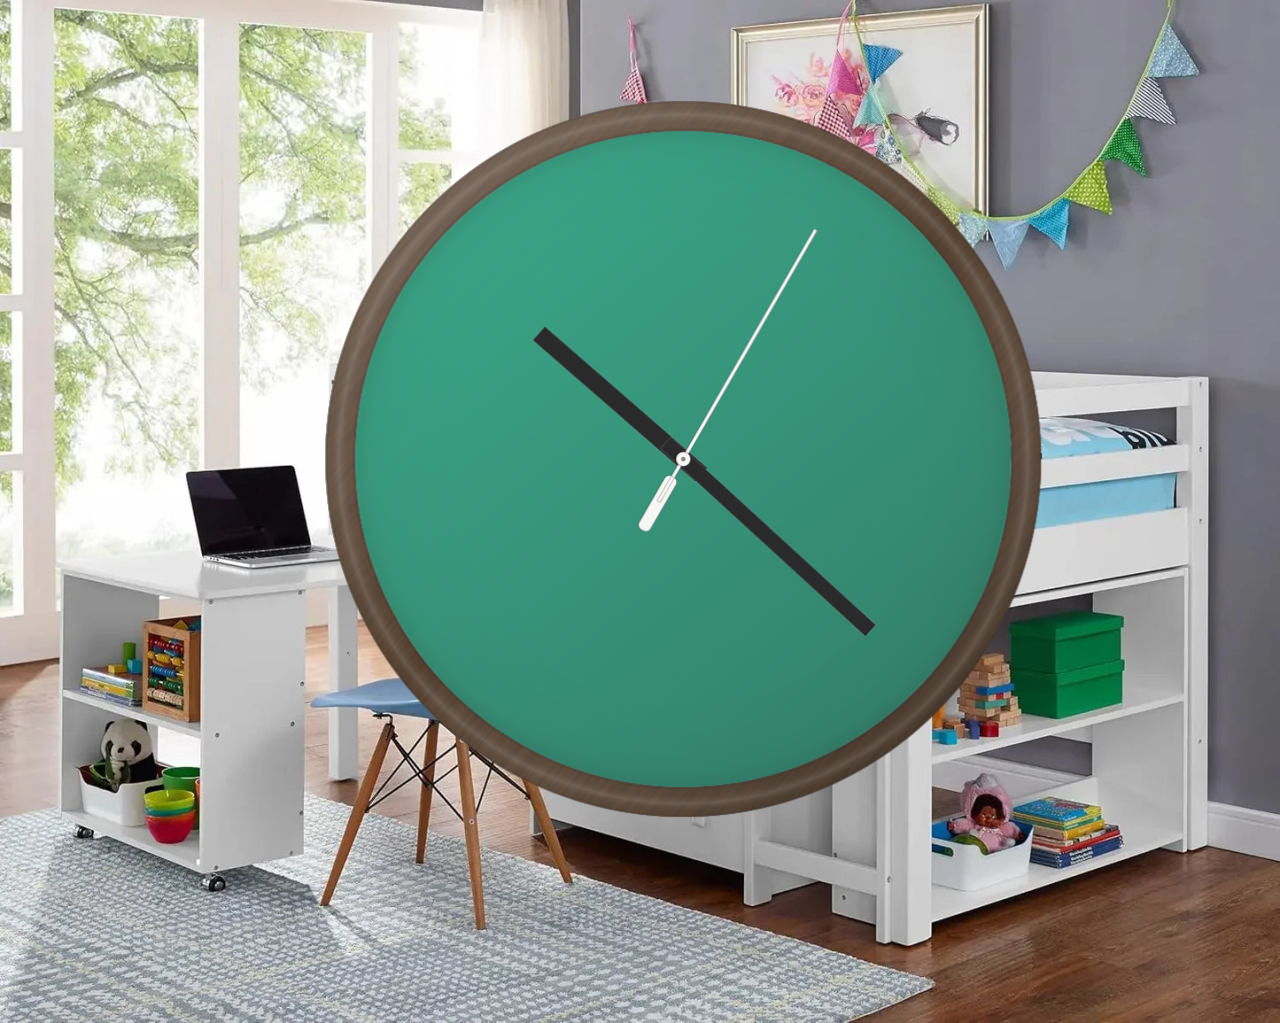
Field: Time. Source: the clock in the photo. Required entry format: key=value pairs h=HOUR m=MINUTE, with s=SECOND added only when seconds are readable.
h=10 m=22 s=5
